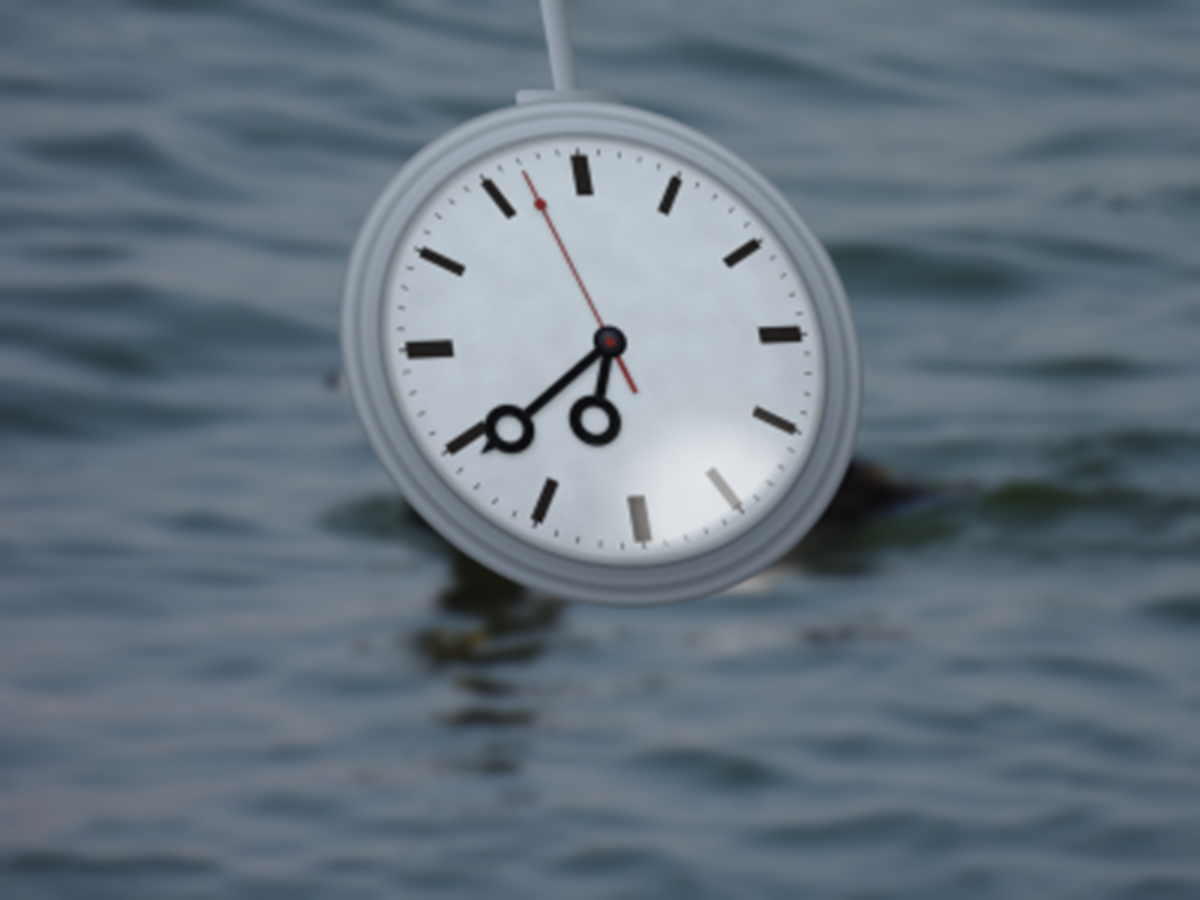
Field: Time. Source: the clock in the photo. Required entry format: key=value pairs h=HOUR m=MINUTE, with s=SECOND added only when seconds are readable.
h=6 m=38 s=57
